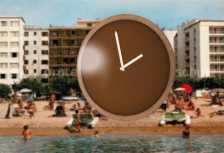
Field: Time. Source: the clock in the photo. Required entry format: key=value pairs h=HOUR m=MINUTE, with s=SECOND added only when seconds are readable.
h=1 m=58
